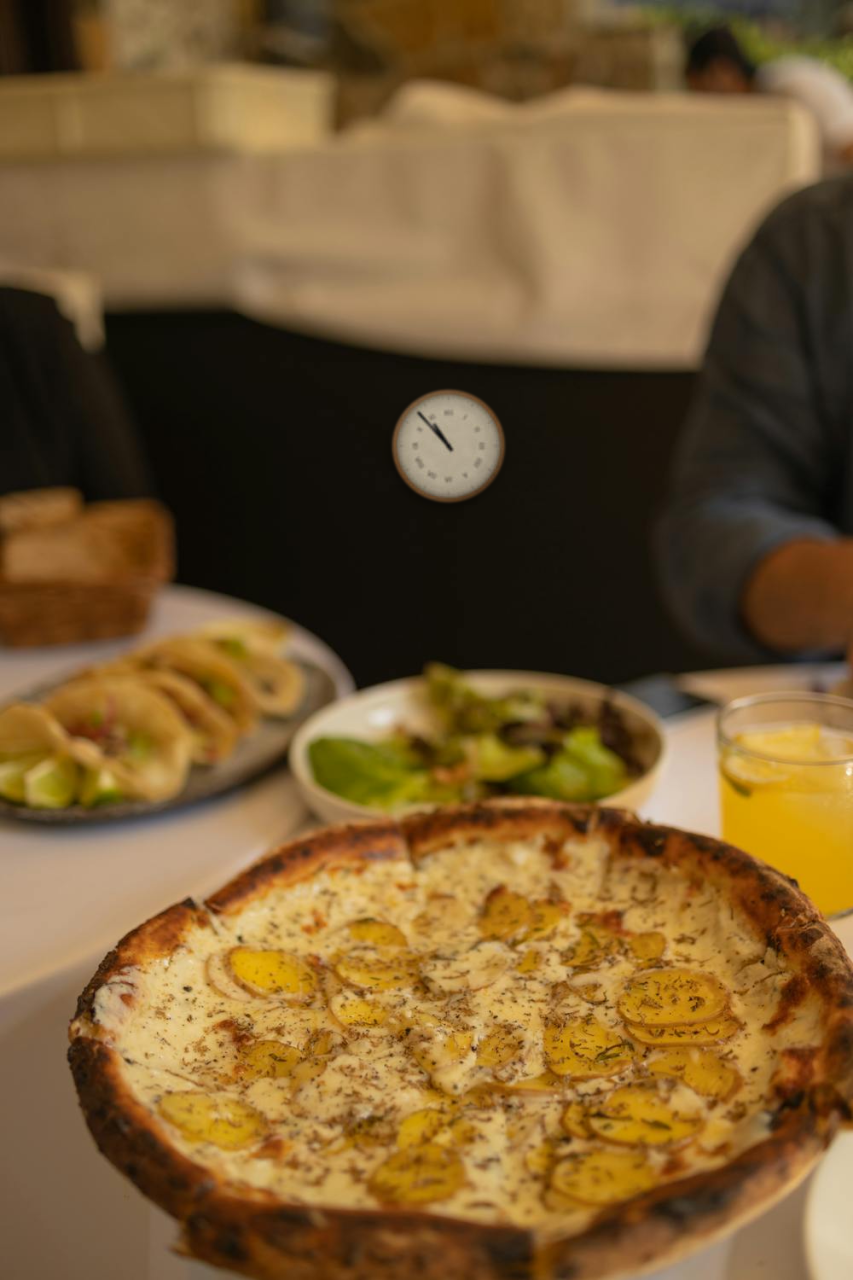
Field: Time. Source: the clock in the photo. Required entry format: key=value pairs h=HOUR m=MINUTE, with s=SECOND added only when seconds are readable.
h=10 m=53
